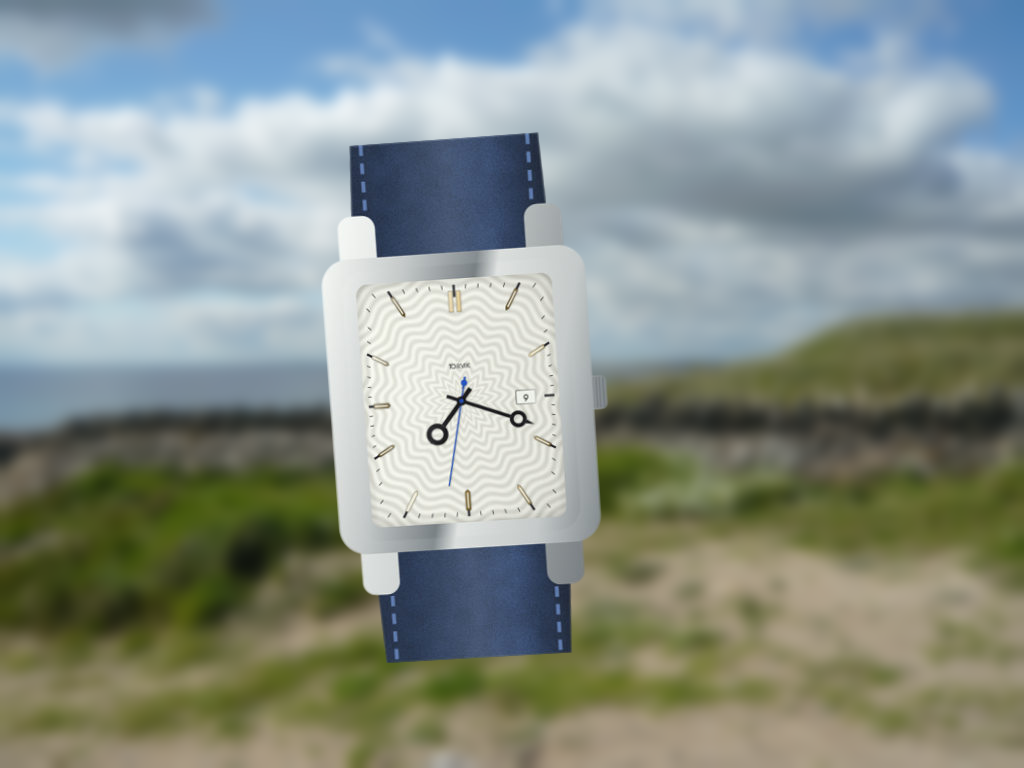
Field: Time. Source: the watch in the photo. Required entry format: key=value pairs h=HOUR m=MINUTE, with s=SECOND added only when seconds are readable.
h=7 m=18 s=32
